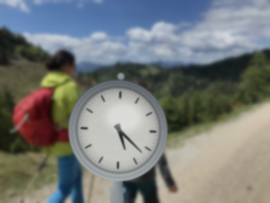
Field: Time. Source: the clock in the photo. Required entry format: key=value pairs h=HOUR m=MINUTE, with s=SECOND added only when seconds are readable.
h=5 m=22
